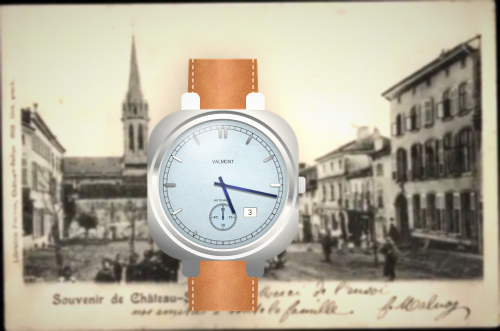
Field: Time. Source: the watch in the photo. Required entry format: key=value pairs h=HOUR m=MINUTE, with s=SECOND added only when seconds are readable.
h=5 m=17
